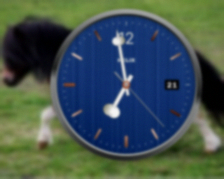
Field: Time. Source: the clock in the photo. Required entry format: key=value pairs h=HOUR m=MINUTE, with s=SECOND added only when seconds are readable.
h=6 m=58 s=23
